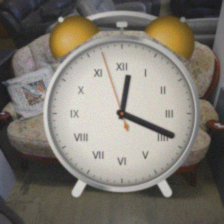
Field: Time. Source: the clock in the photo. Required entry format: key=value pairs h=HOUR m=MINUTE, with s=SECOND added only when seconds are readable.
h=12 m=18 s=57
